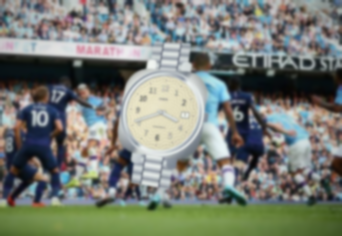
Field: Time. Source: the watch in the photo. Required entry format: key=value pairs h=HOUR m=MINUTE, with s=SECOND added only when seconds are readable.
h=3 m=41
